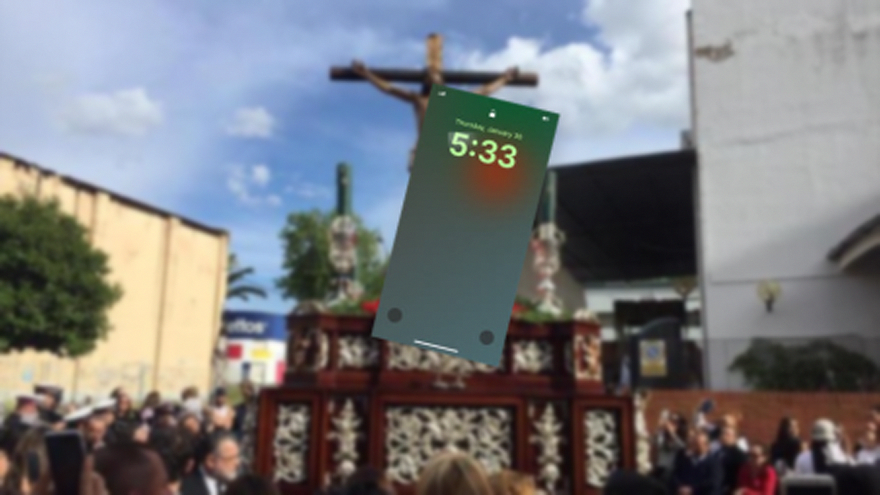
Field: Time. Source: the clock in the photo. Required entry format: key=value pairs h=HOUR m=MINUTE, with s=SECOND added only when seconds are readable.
h=5 m=33
